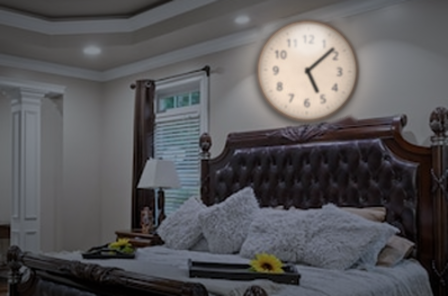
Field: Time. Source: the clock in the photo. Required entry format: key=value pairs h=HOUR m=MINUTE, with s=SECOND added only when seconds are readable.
h=5 m=8
